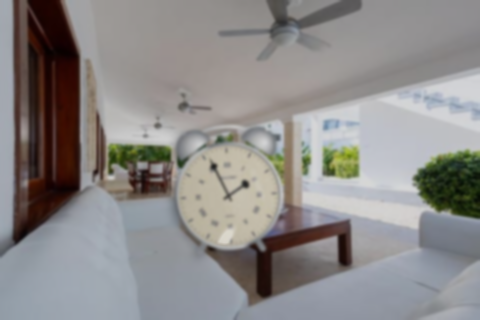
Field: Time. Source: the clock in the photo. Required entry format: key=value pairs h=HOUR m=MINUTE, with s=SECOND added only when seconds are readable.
h=1 m=56
